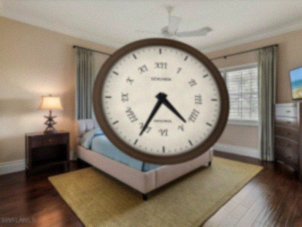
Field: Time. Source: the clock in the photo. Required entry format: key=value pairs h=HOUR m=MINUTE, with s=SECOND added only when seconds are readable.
h=4 m=35
